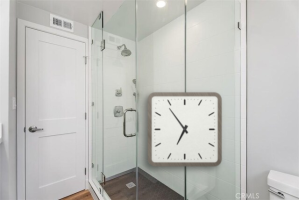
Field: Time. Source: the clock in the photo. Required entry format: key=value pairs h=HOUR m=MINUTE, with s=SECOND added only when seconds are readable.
h=6 m=54
